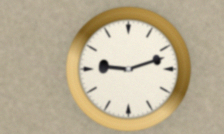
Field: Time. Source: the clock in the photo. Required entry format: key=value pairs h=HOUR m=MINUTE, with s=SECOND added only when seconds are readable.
h=9 m=12
